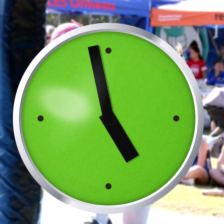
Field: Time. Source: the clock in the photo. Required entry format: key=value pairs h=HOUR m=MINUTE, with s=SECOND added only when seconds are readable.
h=4 m=58
